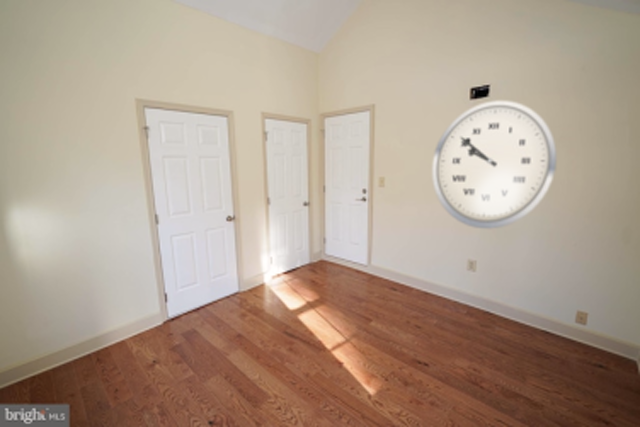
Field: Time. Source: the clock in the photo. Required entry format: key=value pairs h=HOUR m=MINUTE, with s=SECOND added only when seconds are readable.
h=9 m=51
